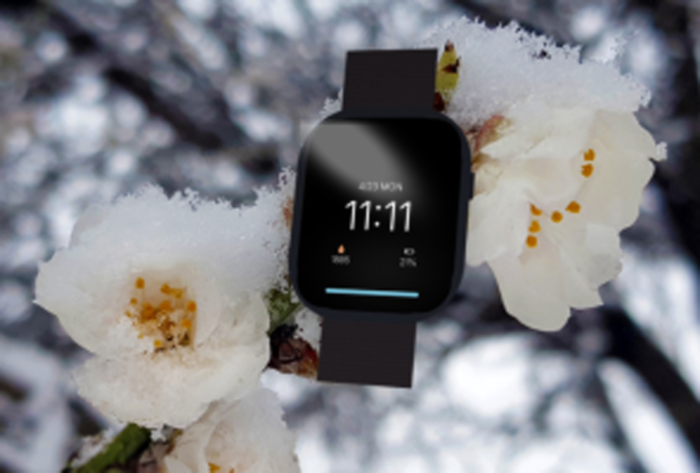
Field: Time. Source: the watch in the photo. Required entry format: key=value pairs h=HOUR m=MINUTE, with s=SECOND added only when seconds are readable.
h=11 m=11
